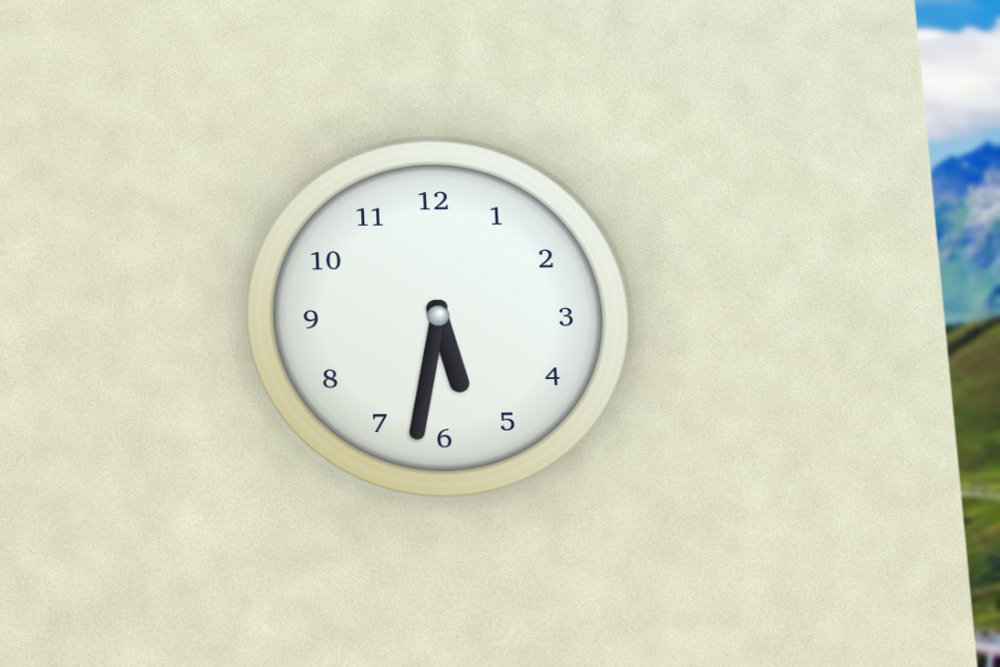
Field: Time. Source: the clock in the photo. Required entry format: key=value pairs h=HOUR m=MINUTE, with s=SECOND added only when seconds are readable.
h=5 m=32
